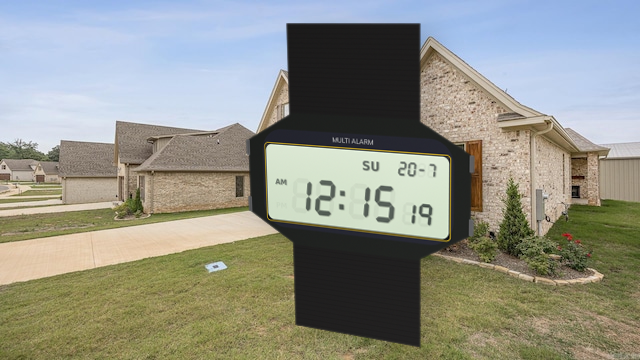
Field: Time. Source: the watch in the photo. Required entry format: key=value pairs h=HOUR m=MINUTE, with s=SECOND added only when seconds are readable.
h=12 m=15 s=19
